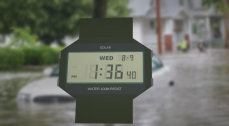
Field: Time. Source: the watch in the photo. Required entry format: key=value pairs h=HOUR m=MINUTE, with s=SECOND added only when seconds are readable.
h=1 m=36 s=40
